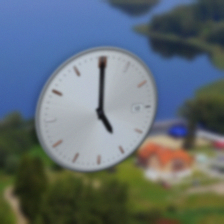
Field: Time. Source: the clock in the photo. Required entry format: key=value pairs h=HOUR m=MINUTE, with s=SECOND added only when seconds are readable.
h=5 m=0
